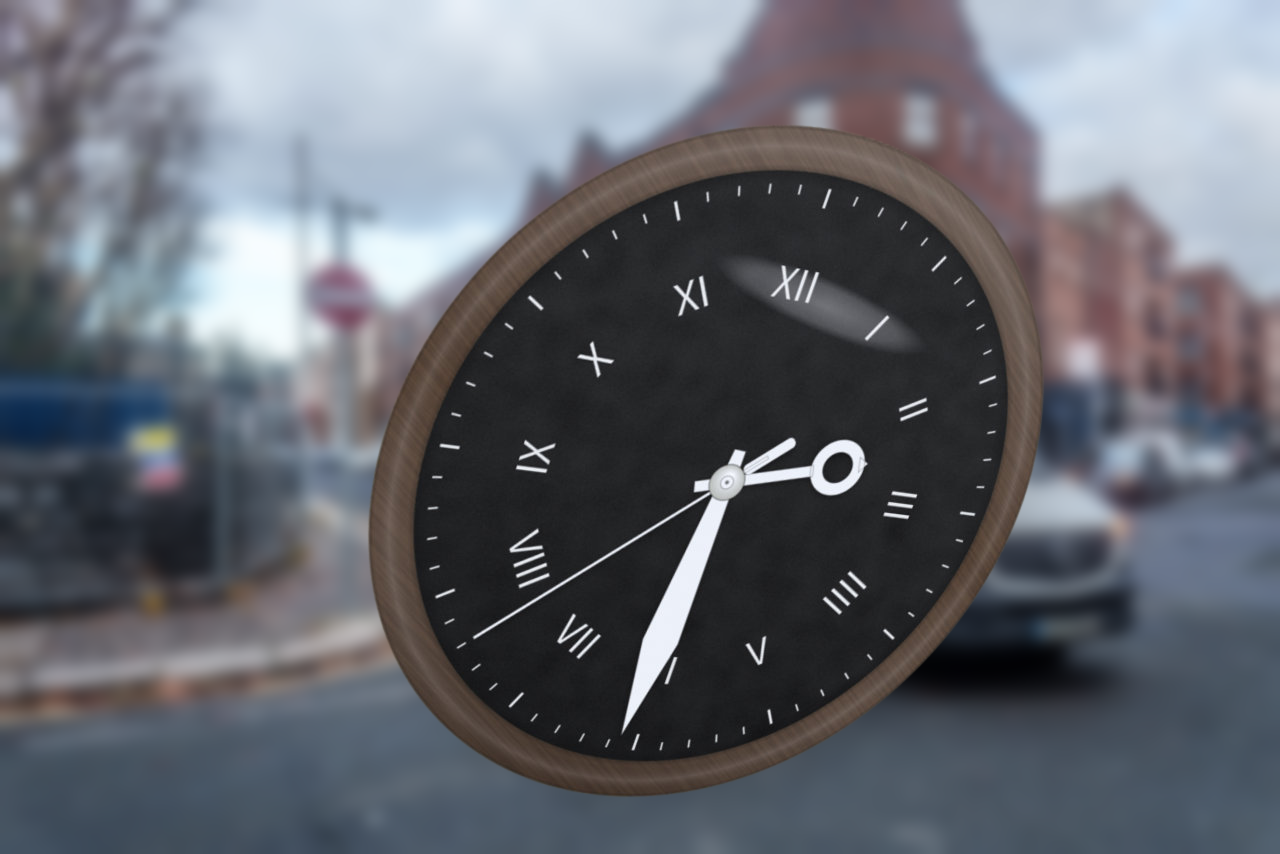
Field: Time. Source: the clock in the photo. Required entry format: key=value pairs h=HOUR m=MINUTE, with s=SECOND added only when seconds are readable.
h=2 m=30 s=38
